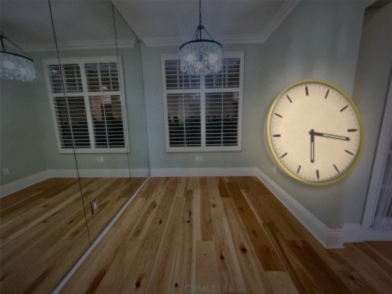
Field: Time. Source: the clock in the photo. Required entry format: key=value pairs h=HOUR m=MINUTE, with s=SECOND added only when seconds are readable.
h=6 m=17
